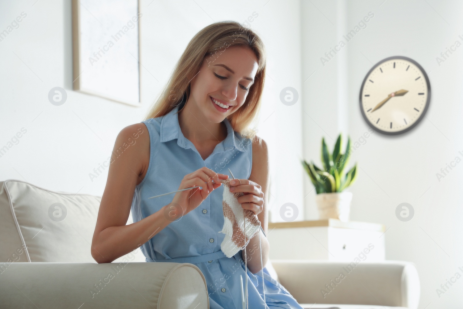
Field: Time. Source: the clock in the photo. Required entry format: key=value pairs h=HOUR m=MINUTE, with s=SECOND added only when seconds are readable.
h=2 m=39
